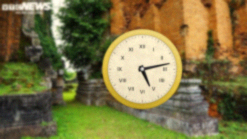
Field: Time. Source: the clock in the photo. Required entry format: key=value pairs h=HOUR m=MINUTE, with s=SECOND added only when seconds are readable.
h=5 m=13
